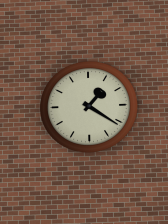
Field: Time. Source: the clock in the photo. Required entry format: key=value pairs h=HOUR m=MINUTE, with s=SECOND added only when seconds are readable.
h=1 m=21
